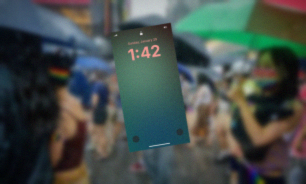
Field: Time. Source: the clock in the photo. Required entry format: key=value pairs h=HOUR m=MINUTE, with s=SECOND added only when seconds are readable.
h=1 m=42
